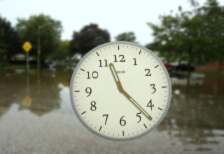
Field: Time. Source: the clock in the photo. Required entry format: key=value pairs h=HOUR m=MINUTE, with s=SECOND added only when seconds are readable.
h=11 m=23
